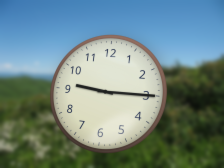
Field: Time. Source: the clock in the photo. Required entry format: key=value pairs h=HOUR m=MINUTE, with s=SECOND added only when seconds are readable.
h=9 m=15
